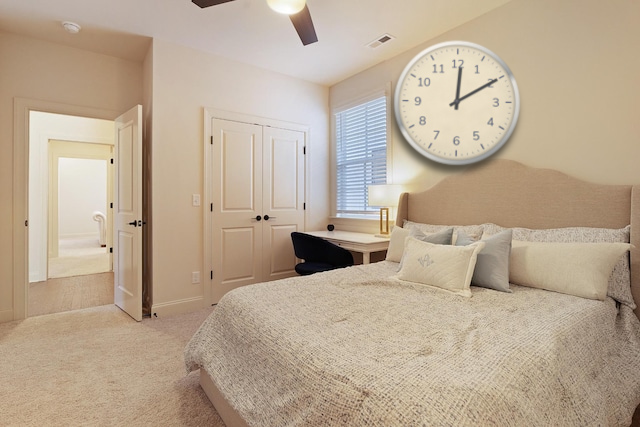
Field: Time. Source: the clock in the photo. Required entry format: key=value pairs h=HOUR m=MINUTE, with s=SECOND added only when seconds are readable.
h=12 m=10
